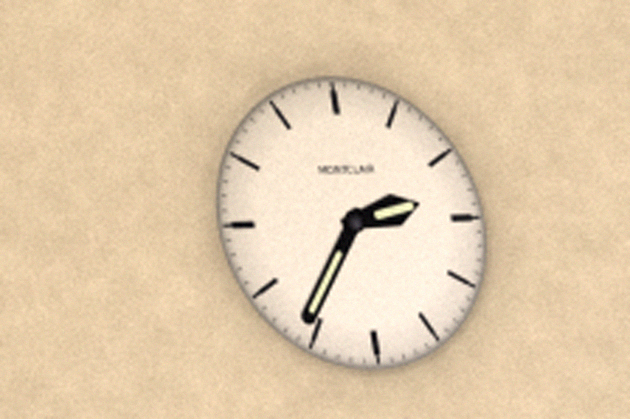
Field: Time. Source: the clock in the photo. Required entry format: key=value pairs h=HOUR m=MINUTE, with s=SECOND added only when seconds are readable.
h=2 m=36
